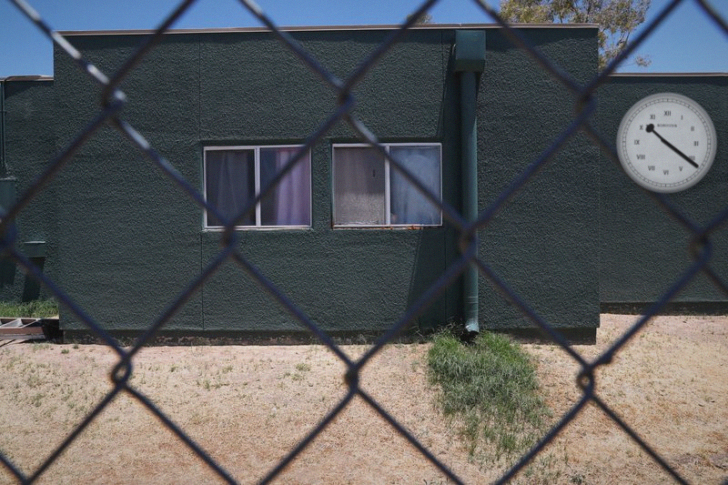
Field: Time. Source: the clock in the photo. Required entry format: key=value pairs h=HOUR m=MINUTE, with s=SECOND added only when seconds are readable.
h=10 m=21
